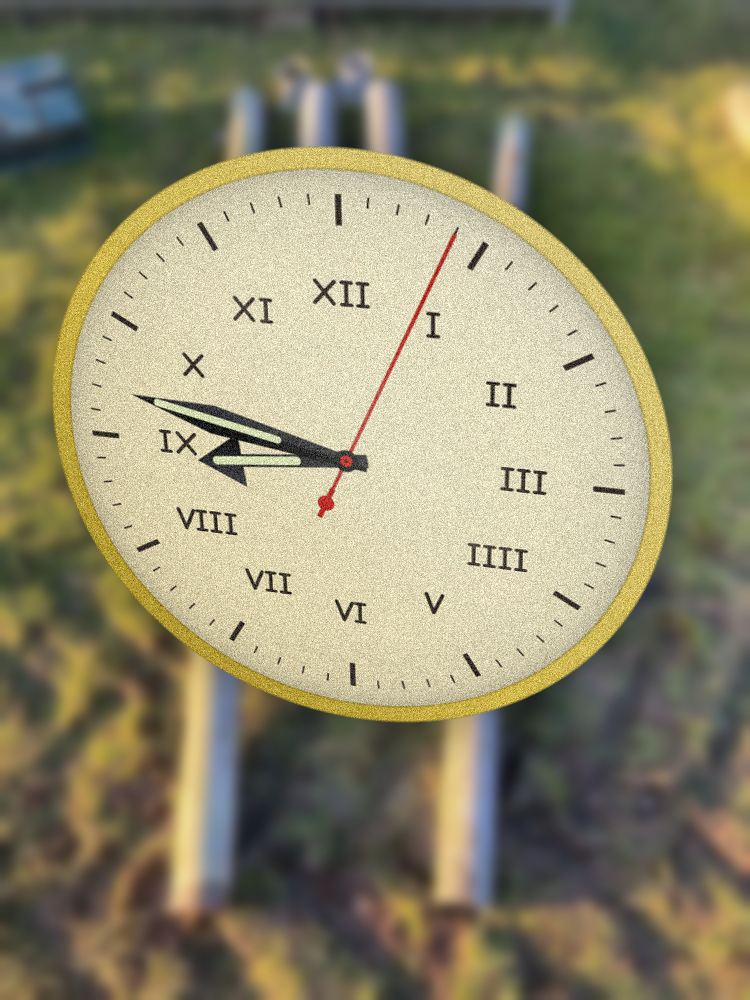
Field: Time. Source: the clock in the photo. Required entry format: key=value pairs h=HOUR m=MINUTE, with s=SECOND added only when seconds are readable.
h=8 m=47 s=4
